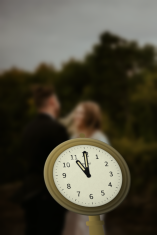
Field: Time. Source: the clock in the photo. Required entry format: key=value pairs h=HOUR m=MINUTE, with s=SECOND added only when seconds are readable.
h=11 m=0
